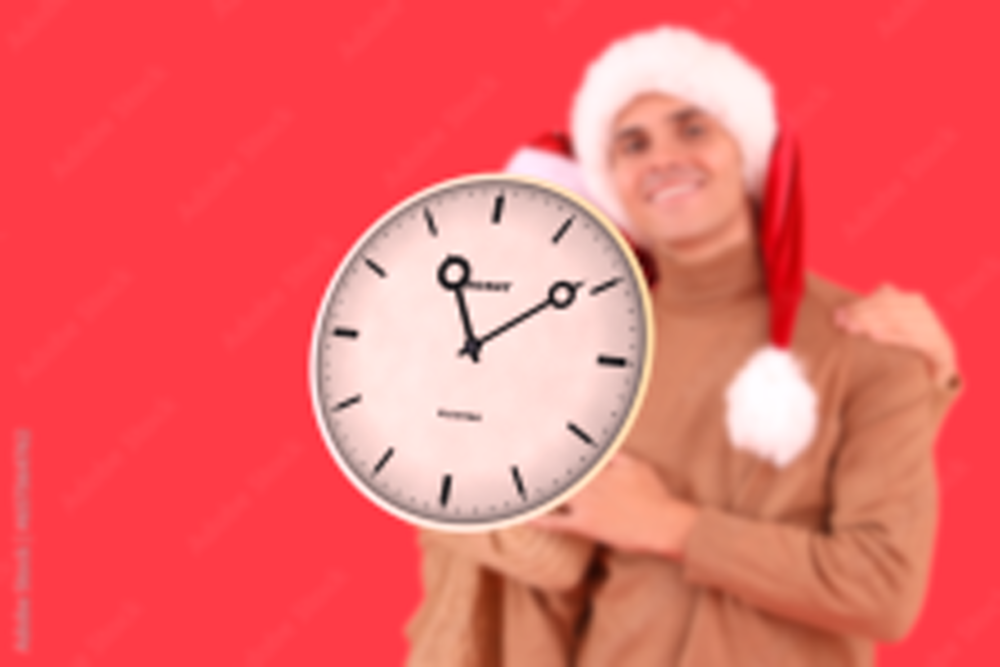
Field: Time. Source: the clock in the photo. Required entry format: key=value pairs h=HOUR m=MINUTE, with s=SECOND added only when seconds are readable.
h=11 m=9
